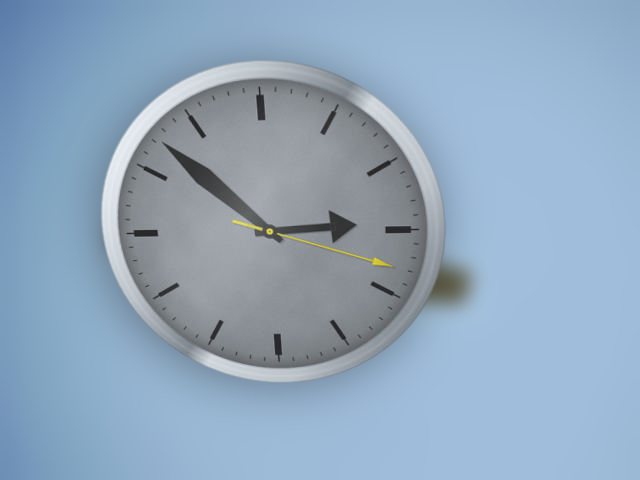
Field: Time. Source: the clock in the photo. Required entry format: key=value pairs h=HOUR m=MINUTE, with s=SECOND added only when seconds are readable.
h=2 m=52 s=18
